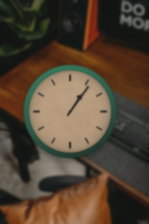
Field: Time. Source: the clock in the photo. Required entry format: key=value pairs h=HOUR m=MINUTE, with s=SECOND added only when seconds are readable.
h=1 m=6
